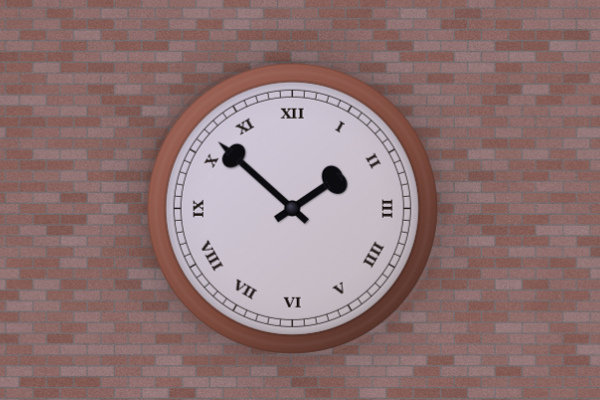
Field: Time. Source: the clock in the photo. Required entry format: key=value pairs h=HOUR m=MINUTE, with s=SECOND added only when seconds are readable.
h=1 m=52
